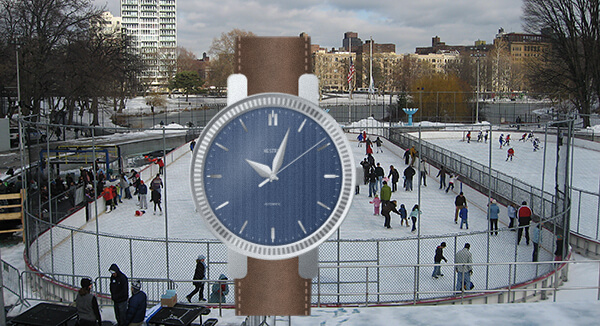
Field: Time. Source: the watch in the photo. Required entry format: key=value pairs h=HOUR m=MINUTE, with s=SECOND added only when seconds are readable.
h=10 m=3 s=9
